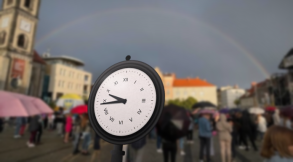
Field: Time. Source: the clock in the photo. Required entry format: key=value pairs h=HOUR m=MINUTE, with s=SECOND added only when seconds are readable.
h=9 m=44
